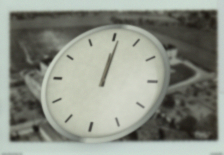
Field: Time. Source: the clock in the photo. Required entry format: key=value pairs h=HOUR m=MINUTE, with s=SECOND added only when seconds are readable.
h=12 m=1
